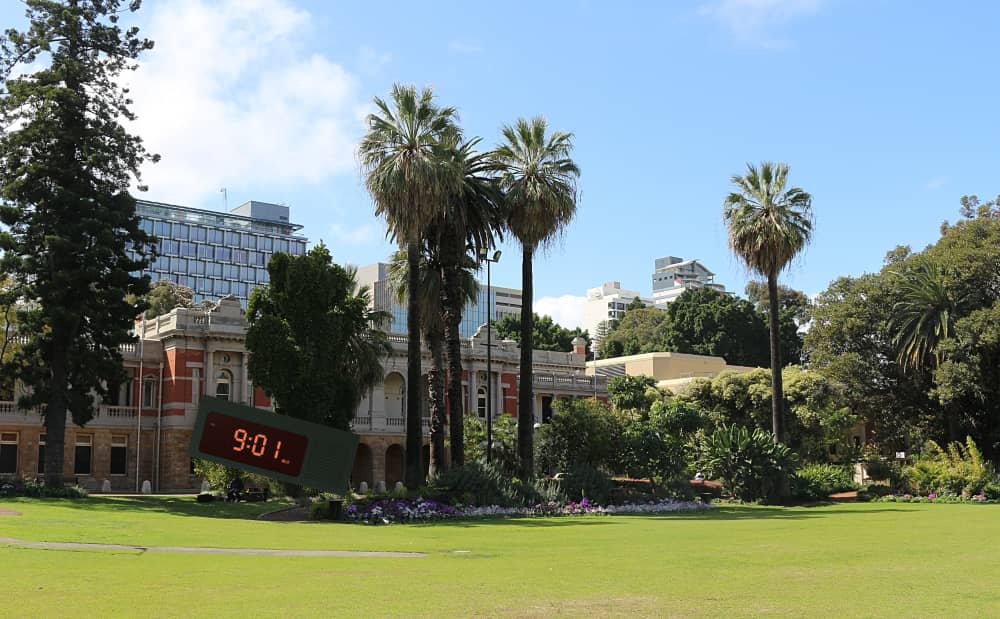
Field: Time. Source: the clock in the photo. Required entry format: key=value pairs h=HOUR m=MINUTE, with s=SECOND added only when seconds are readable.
h=9 m=1
